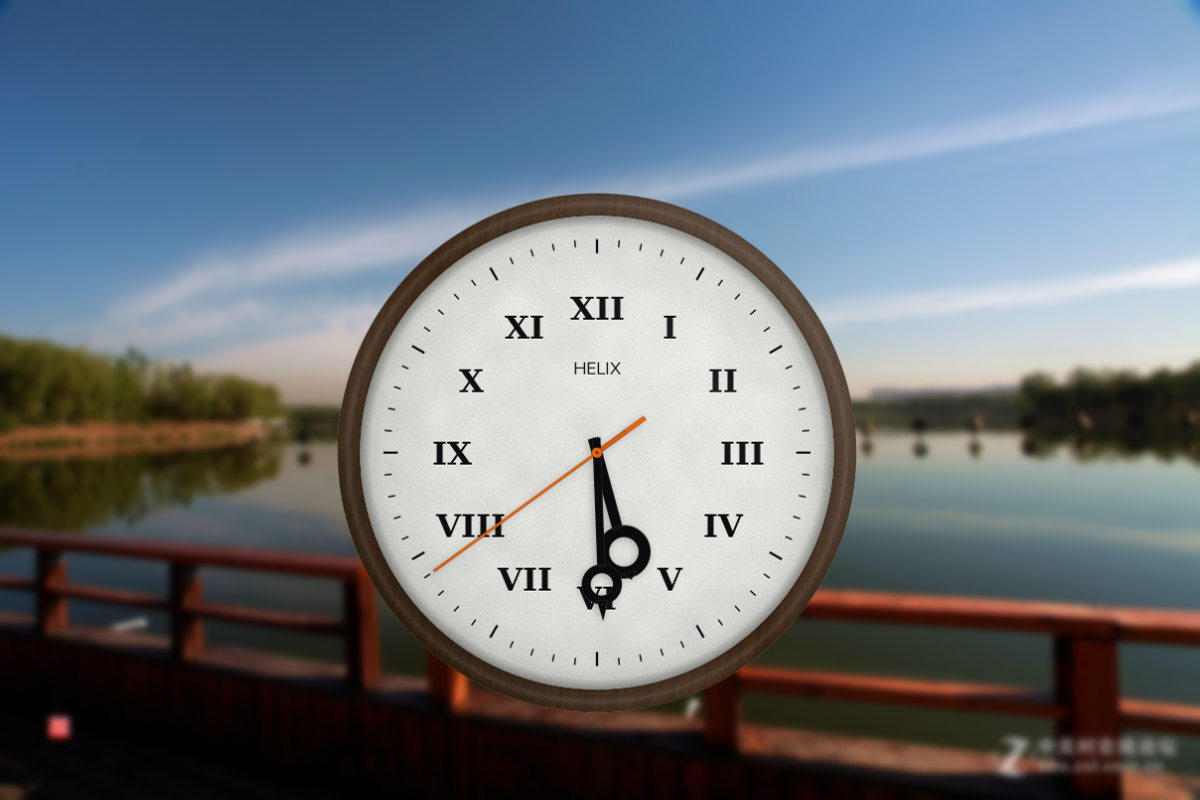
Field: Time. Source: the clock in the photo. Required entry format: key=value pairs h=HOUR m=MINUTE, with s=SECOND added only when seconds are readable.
h=5 m=29 s=39
